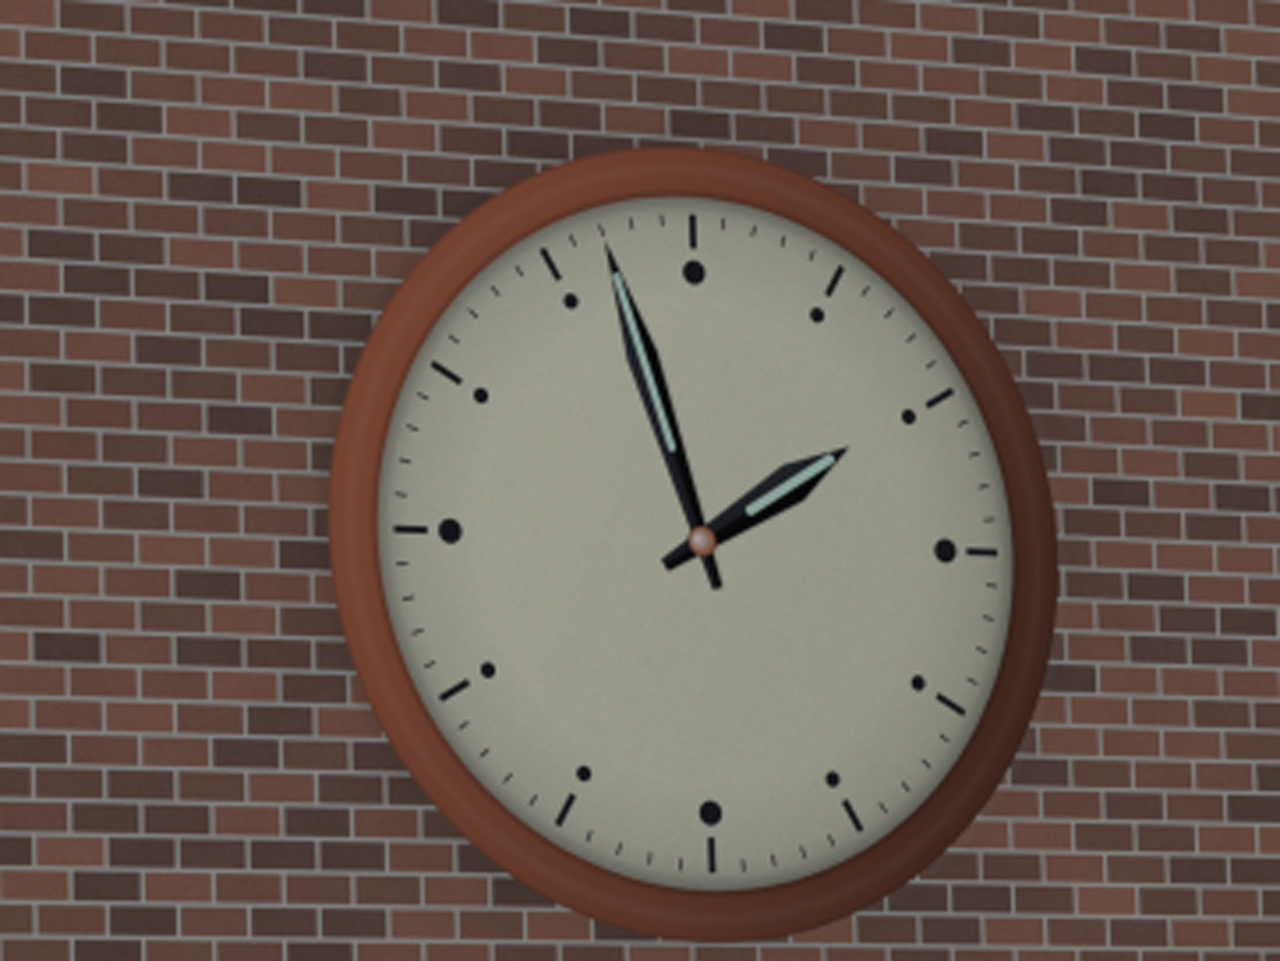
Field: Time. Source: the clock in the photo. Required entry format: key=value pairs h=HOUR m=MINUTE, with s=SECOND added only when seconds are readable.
h=1 m=57
